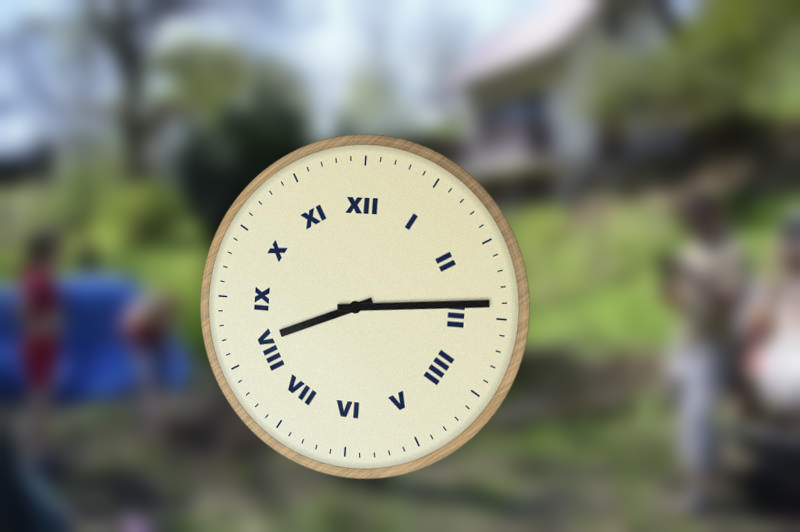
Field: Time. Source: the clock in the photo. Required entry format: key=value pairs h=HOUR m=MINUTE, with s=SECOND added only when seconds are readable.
h=8 m=14
